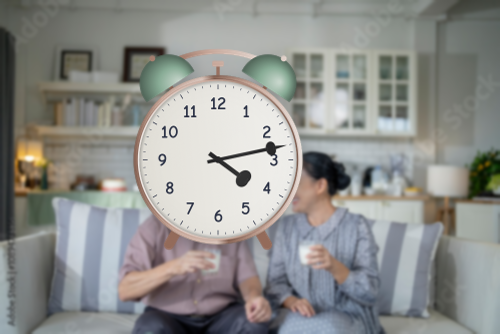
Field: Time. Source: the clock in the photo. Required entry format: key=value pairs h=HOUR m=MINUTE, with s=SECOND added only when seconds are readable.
h=4 m=13
